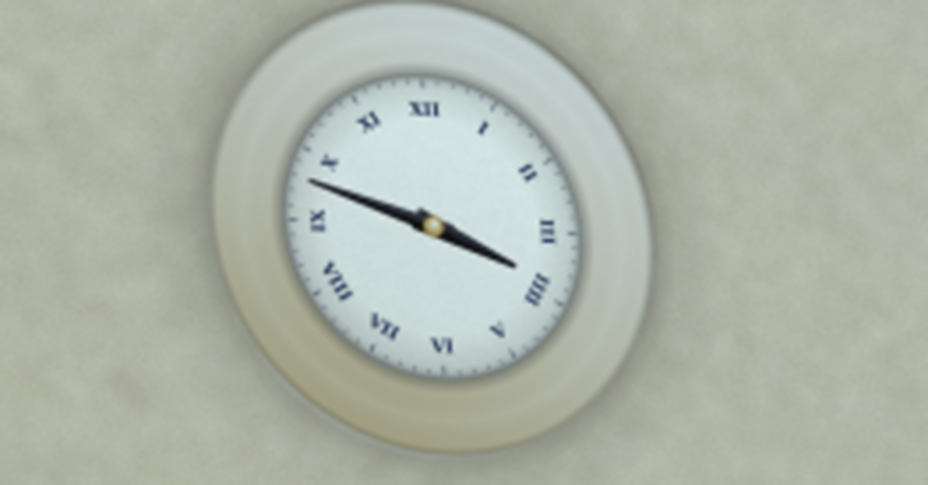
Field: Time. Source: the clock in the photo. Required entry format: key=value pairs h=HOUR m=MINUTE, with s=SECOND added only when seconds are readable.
h=3 m=48
